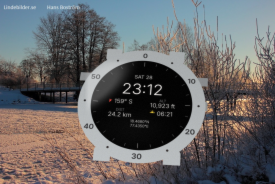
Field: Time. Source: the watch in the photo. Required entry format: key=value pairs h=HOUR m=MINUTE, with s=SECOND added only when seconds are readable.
h=23 m=12
